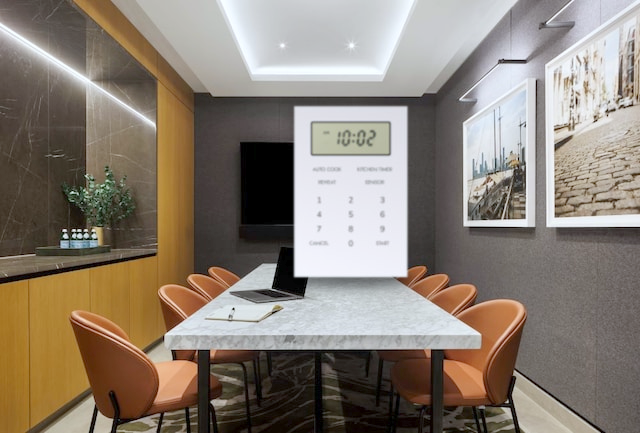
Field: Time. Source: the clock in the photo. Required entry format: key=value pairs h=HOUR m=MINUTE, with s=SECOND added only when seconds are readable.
h=10 m=2
